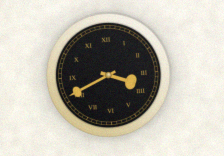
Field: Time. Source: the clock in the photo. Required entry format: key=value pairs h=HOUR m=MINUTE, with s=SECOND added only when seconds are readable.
h=3 m=41
